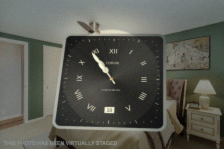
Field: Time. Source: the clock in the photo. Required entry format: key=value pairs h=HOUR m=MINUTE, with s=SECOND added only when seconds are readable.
h=10 m=54
